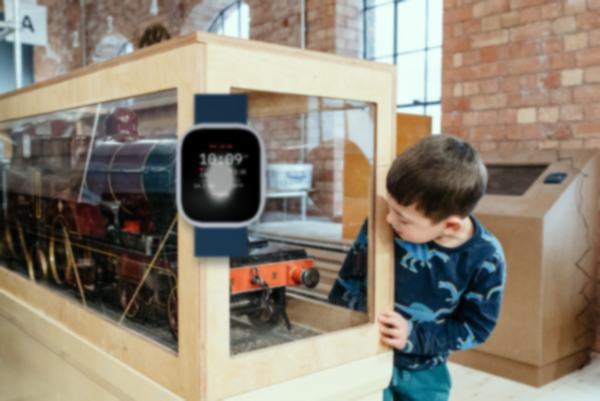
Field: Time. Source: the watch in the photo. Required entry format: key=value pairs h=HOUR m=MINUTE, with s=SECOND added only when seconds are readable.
h=10 m=9
